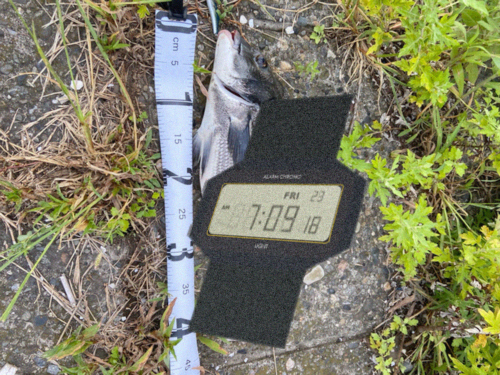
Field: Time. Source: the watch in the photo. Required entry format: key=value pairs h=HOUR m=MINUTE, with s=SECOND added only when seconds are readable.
h=7 m=9 s=18
